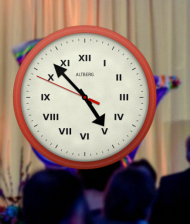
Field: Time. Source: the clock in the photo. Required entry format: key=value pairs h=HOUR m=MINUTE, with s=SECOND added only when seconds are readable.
h=4 m=52 s=49
